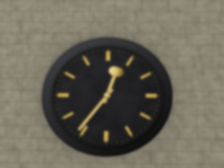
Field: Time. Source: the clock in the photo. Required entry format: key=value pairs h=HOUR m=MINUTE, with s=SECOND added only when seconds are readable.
h=12 m=36
